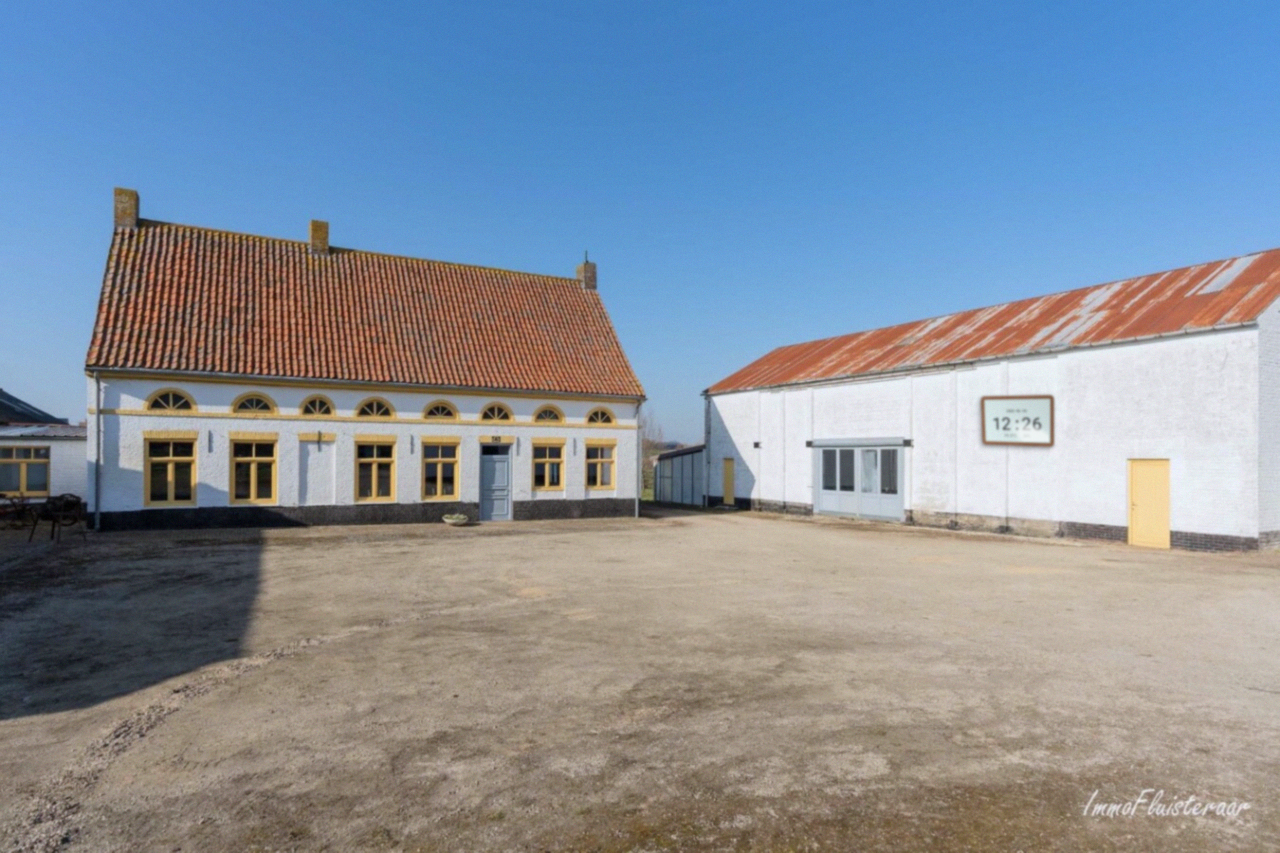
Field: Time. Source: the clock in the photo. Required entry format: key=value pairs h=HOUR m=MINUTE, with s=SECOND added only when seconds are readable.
h=12 m=26
